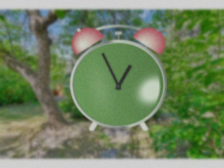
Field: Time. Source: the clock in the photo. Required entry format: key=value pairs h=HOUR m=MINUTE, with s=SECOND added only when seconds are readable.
h=12 m=56
